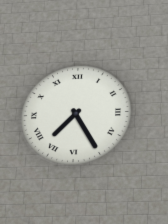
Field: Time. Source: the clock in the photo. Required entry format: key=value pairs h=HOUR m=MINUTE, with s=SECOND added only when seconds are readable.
h=7 m=25
